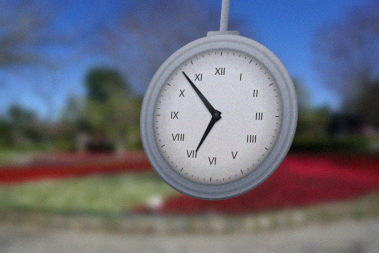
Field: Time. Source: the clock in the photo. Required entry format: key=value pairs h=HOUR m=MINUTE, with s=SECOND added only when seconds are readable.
h=6 m=53
